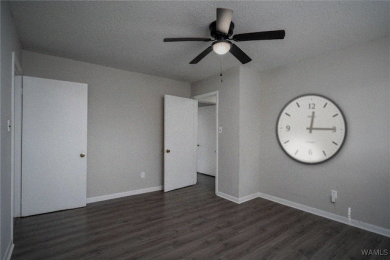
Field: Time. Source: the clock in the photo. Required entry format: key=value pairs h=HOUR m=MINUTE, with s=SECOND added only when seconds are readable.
h=12 m=15
